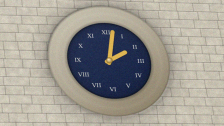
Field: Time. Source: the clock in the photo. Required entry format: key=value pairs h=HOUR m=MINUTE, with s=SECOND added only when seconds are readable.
h=2 m=2
